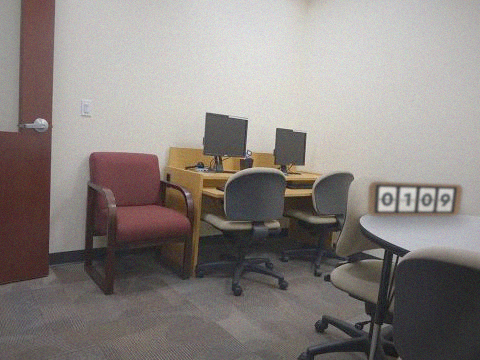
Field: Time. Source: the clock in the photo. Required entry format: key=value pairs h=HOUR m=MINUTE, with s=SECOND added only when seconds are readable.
h=1 m=9
